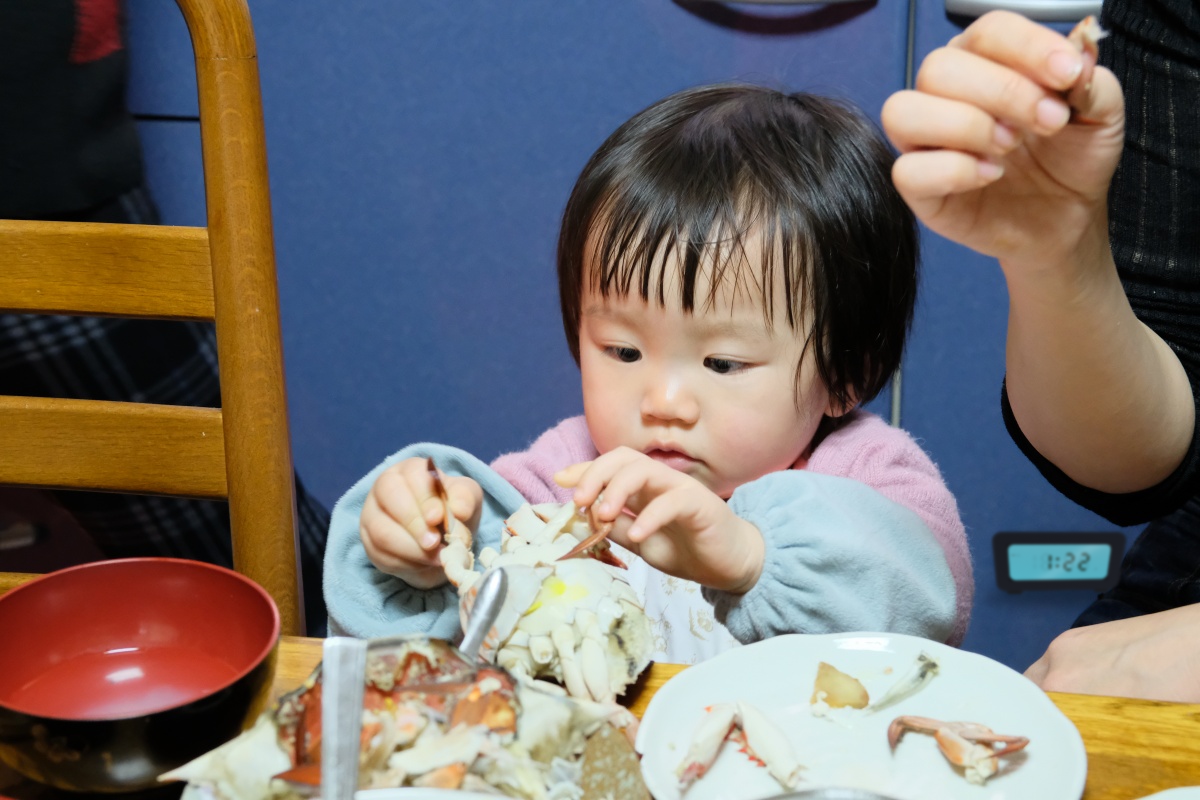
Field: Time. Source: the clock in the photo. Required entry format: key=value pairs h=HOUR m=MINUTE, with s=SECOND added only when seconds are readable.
h=1 m=22
